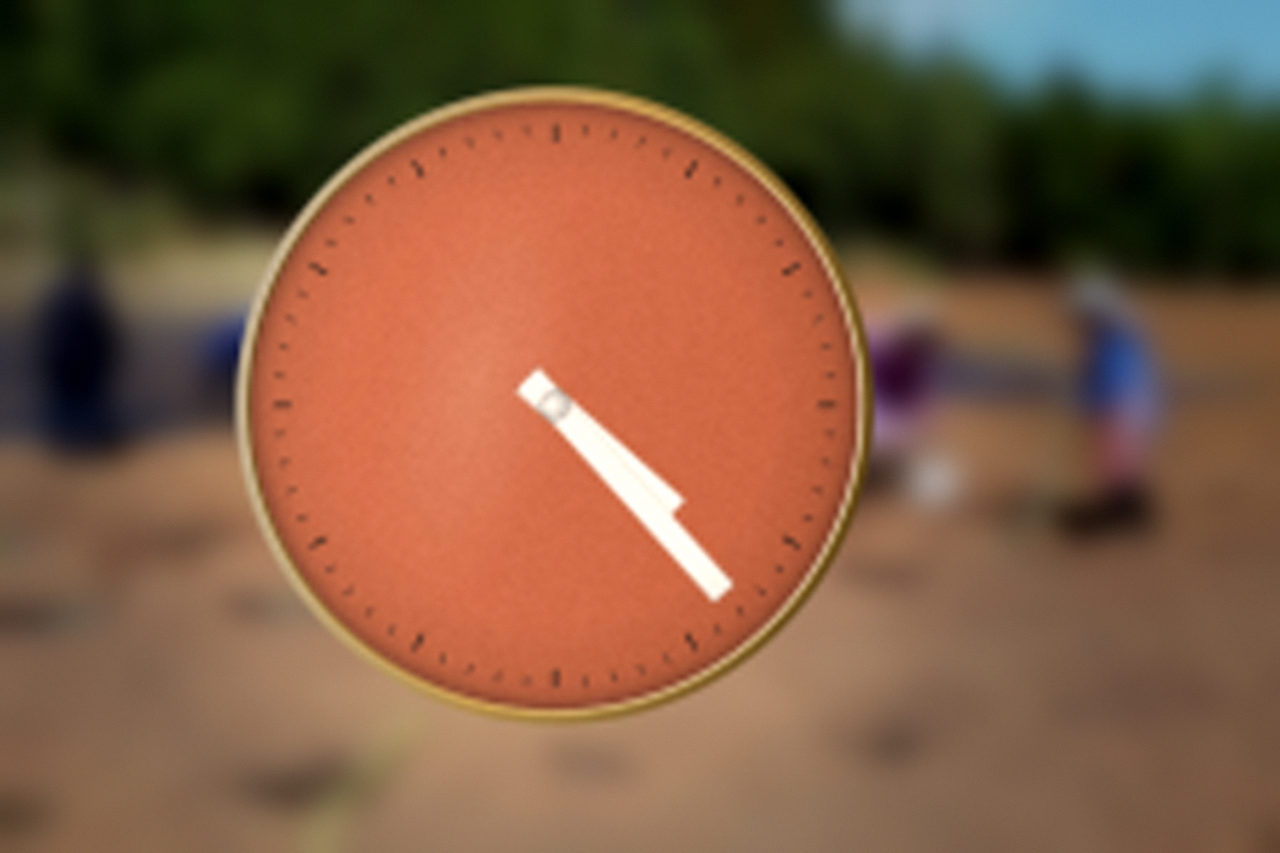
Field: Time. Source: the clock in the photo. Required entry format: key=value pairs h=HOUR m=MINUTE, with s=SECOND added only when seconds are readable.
h=4 m=23
